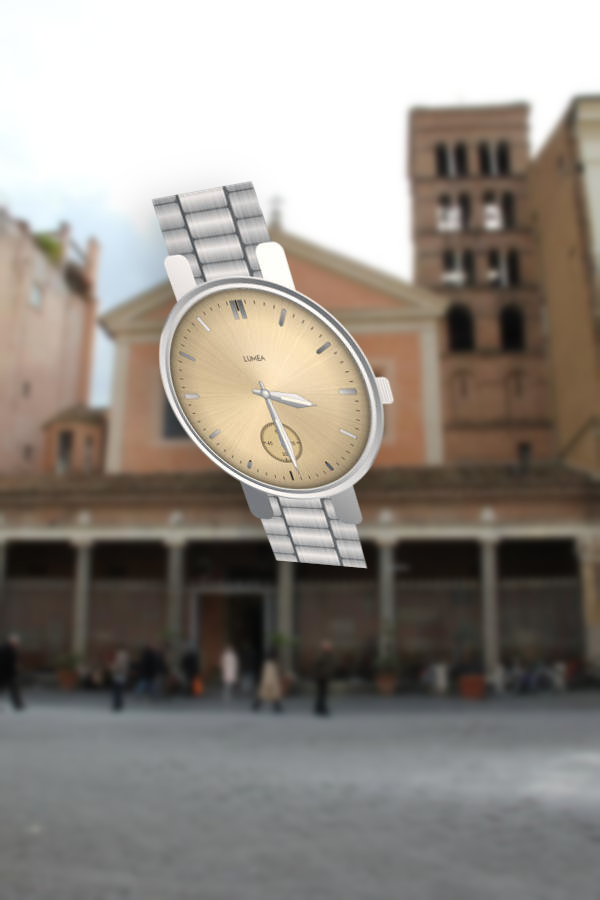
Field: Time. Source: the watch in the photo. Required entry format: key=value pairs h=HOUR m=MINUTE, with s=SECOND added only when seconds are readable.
h=3 m=29
